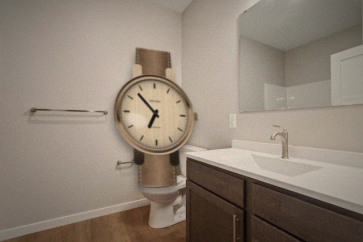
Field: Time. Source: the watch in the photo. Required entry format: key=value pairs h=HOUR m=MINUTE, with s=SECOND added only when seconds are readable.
h=6 m=53
